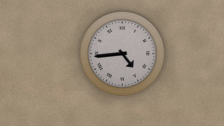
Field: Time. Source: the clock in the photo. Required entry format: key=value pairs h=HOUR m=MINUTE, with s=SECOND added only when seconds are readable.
h=4 m=44
